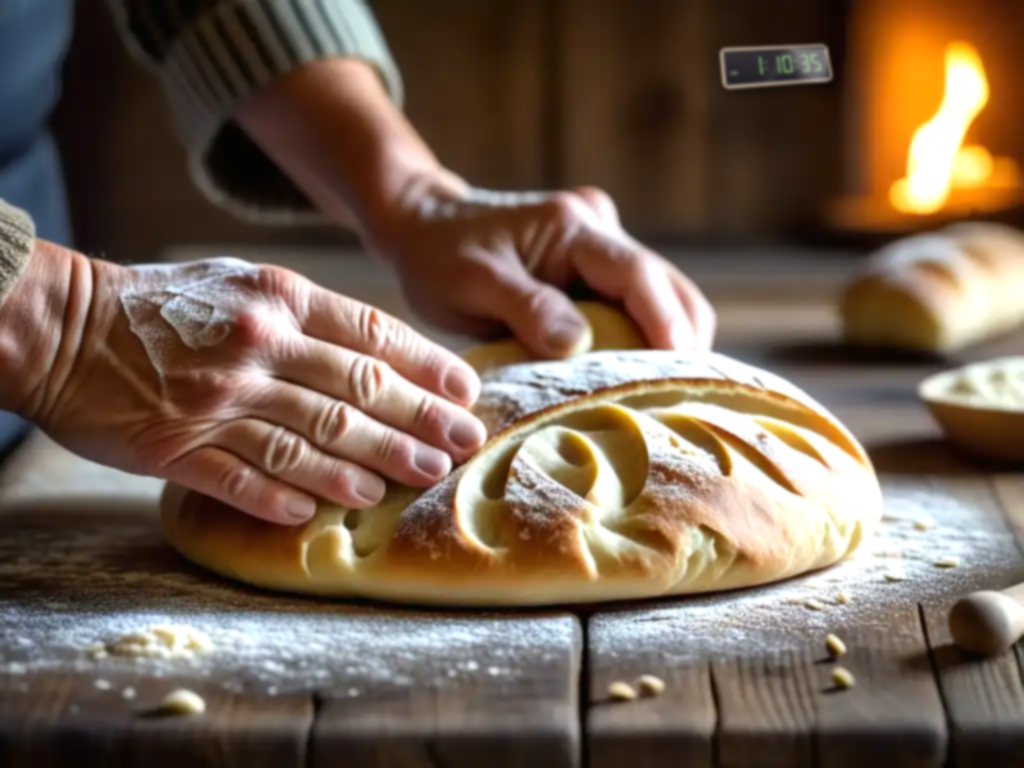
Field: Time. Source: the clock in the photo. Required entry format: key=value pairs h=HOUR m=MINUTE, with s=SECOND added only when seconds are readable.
h=1 m=10 s=35
